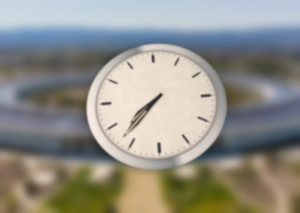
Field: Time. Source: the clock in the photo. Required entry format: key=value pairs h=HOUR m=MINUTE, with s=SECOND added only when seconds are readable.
h=7 m=37
